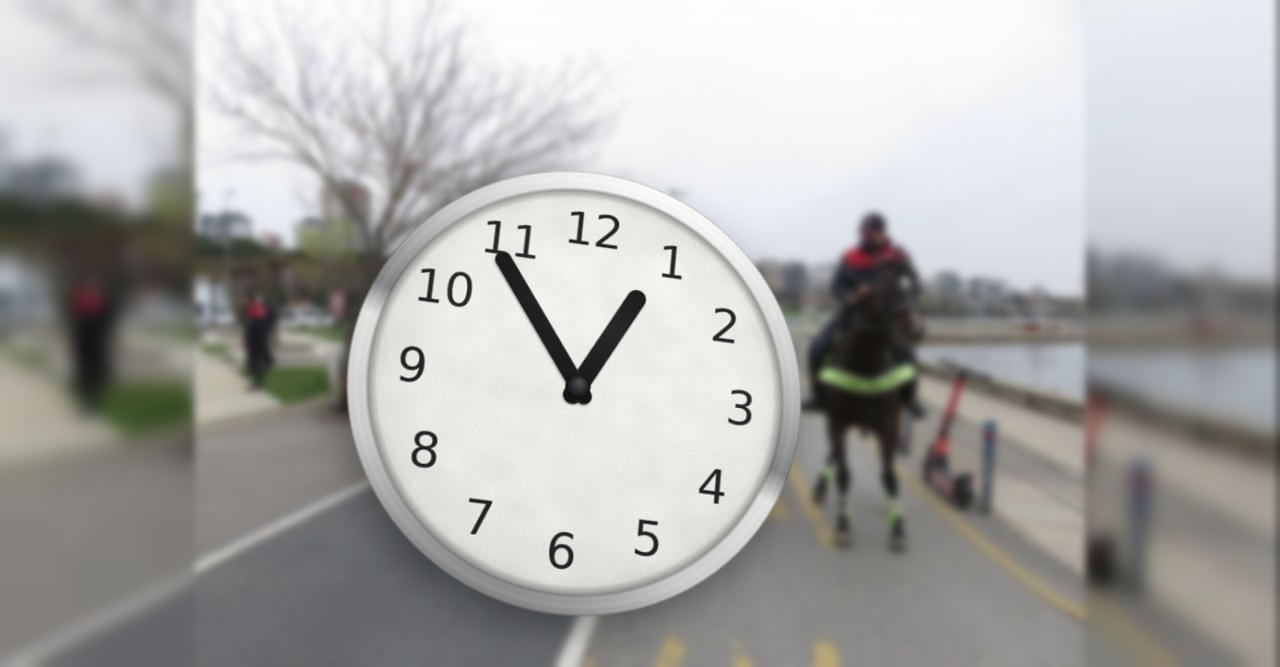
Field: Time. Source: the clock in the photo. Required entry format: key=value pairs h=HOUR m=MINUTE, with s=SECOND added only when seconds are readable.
h=12 m=54
